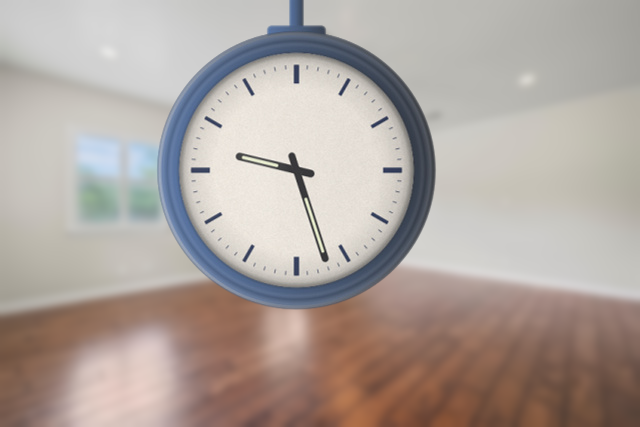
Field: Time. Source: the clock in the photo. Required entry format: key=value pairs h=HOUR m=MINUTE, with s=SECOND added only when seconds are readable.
h=9 m=27
